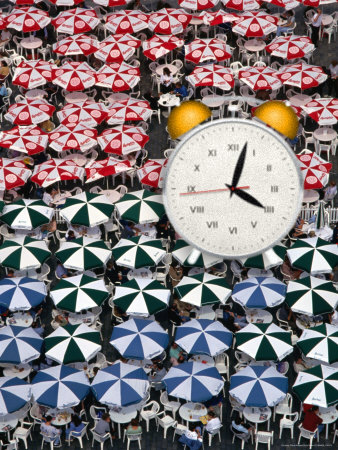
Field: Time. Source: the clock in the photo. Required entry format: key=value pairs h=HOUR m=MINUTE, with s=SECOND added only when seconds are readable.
h=4 m=2 s=44
